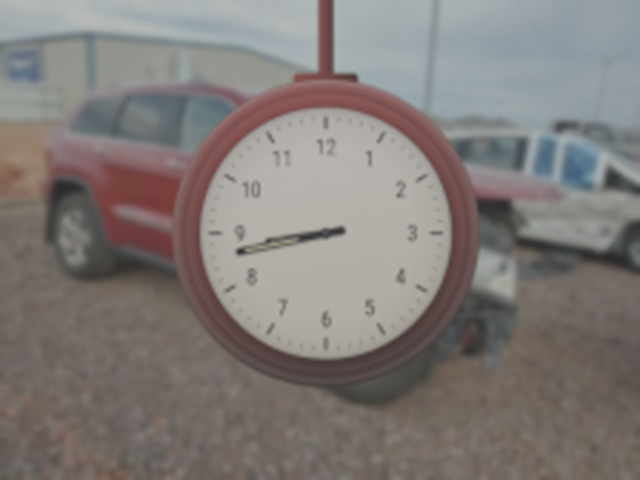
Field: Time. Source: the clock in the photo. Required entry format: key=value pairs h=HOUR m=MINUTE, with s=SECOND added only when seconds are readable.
h=8 m=43
